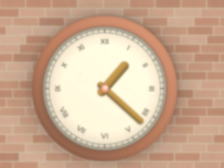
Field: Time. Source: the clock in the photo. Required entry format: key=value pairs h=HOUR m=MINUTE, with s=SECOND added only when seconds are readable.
h=1 m=22
